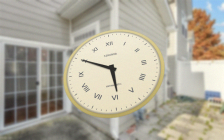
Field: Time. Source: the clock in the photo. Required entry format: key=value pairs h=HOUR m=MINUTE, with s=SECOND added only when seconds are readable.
h=5 m=50
